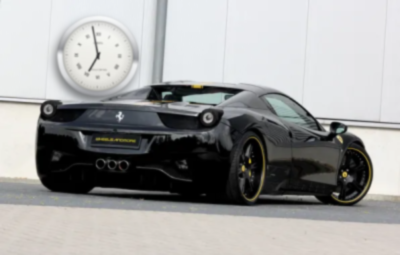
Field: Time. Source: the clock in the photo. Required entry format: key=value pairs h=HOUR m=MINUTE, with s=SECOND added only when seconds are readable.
h=6 m=58
